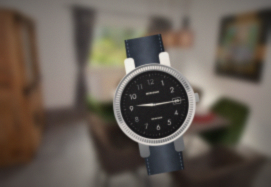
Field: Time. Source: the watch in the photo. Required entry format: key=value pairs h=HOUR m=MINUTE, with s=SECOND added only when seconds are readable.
h=9 m=15
